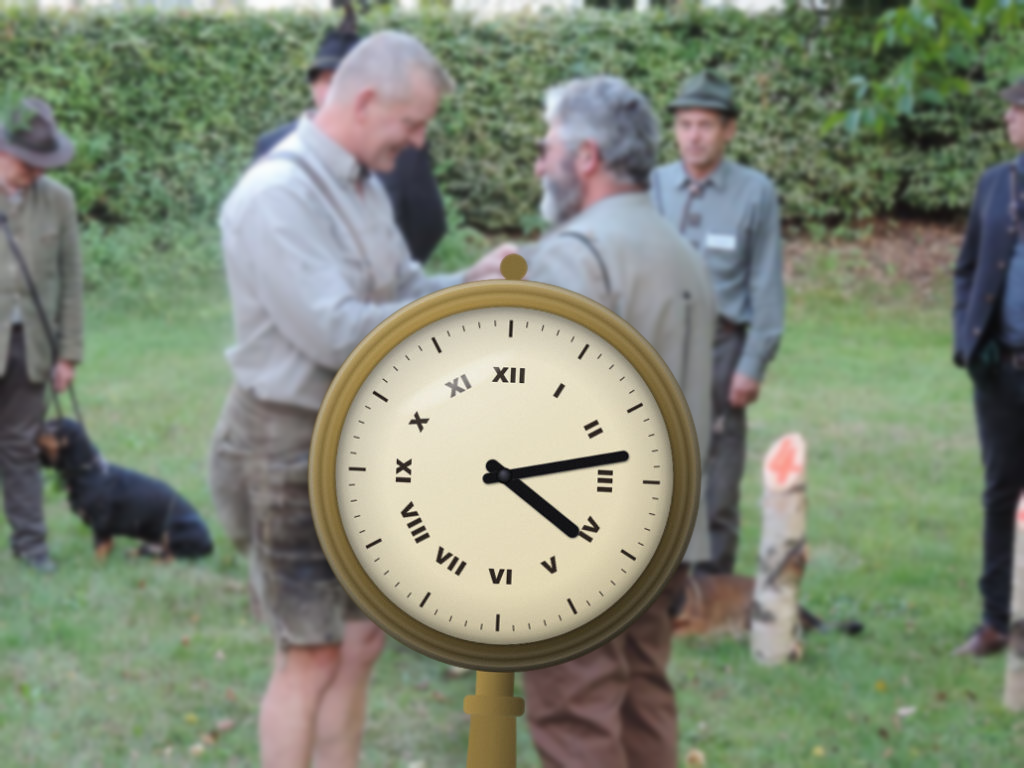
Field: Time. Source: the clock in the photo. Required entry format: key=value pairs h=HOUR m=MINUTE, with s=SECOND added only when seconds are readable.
h=4 m=13
